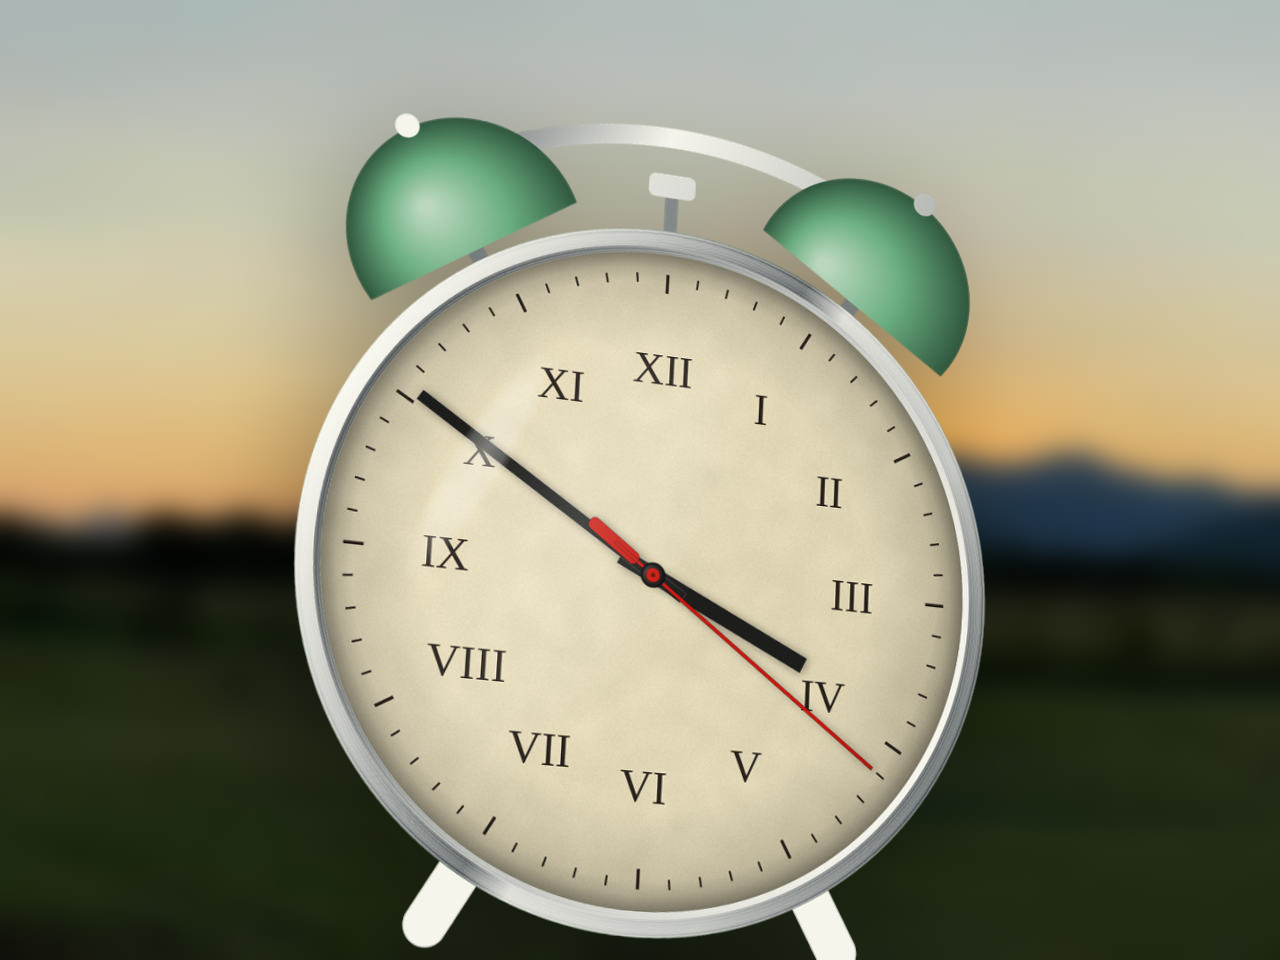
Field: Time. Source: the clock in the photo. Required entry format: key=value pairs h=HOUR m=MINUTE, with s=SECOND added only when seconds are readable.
h=3 m=50 s=21
